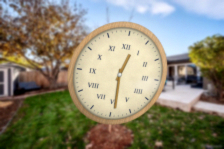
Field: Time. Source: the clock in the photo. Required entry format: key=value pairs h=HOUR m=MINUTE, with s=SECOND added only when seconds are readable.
h=12 m=29
